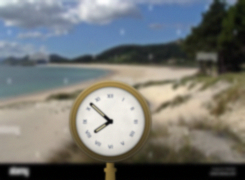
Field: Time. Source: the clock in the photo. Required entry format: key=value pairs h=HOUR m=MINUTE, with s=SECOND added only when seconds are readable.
h=7 m=52
